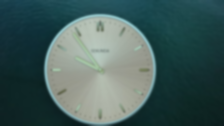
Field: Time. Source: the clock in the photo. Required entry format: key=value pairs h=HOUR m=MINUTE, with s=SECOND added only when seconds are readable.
h=9 m=54
